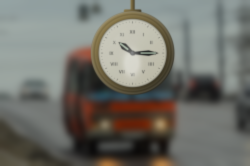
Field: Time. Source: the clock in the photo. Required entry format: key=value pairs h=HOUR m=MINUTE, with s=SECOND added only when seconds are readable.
h=10 m=15
